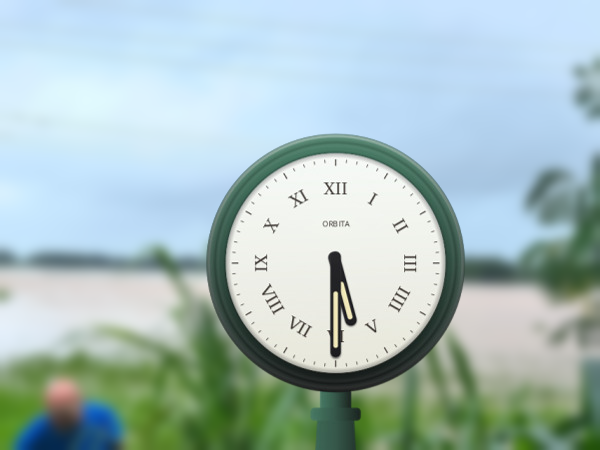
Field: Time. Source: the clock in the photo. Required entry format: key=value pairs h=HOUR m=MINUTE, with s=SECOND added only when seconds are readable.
h=5 m=30
